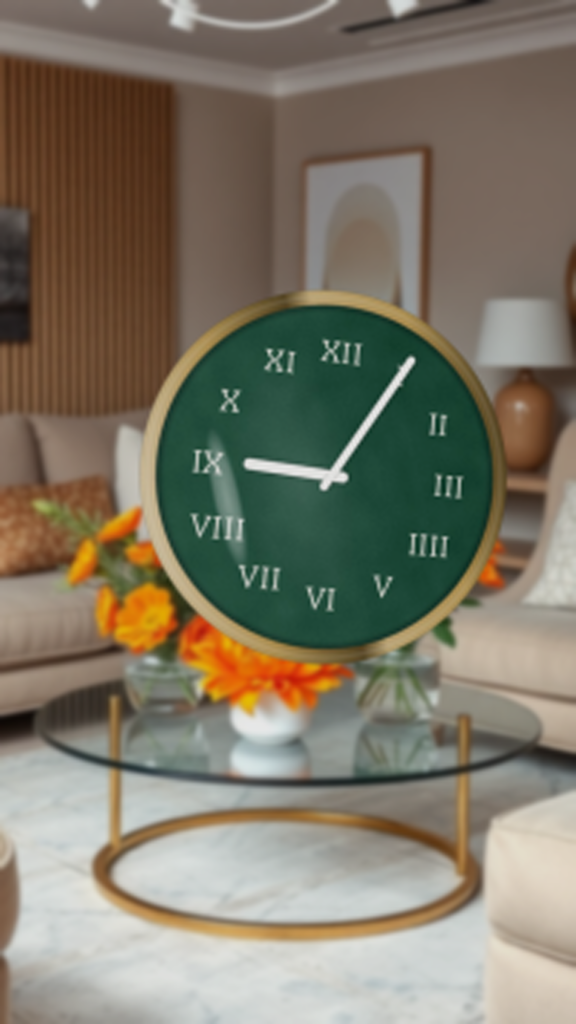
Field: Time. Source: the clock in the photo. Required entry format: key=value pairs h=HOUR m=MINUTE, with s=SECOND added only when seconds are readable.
h=9 m=5
